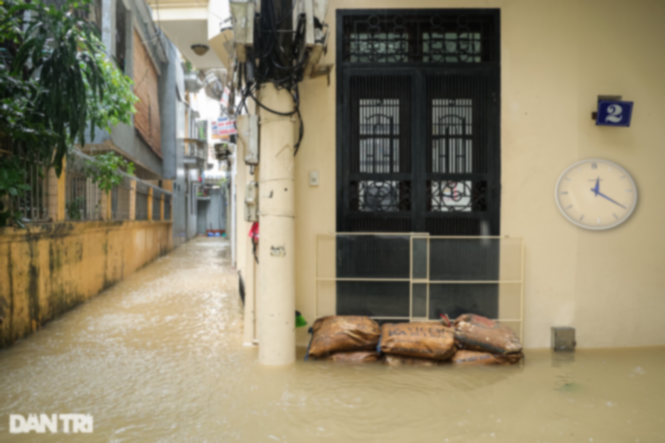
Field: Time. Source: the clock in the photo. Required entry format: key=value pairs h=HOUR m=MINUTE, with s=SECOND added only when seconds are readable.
h=12 m=21
